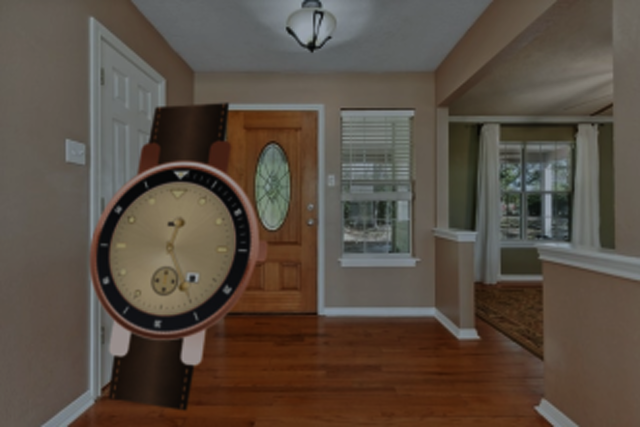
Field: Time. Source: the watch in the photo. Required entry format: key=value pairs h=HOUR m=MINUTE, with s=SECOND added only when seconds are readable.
h=12 m=25
